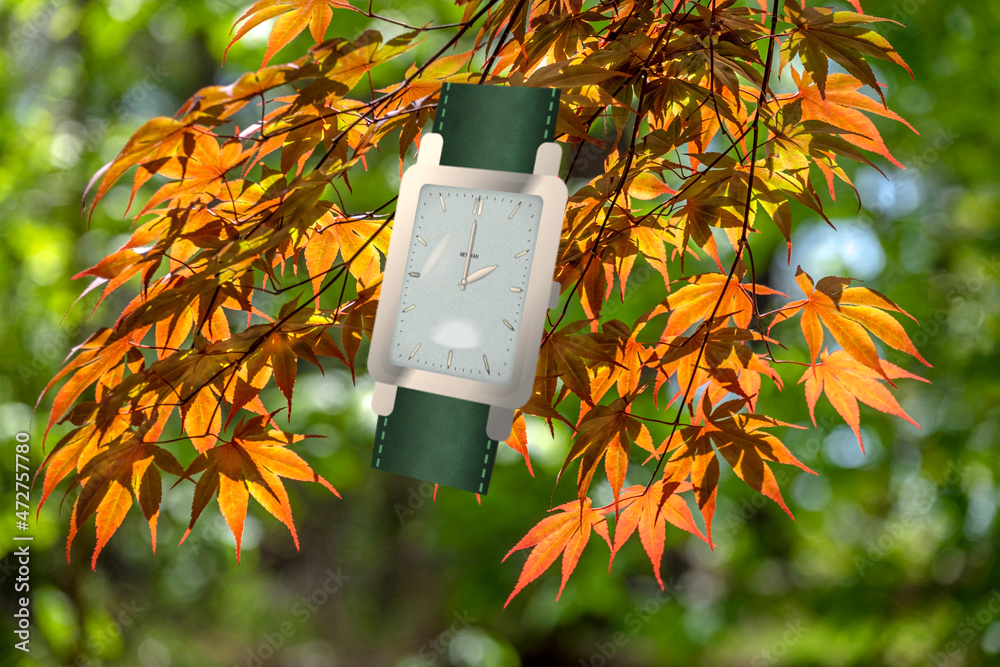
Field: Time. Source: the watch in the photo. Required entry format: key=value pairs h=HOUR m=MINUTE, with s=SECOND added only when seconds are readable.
h=2 m=0
